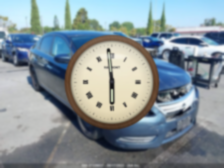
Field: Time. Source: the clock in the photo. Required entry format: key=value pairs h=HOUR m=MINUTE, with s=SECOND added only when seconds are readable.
h=5 m=59
